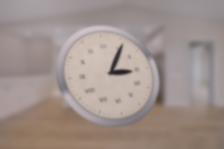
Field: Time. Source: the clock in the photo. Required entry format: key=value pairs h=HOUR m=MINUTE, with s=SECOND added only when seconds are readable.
h=3 m=6
